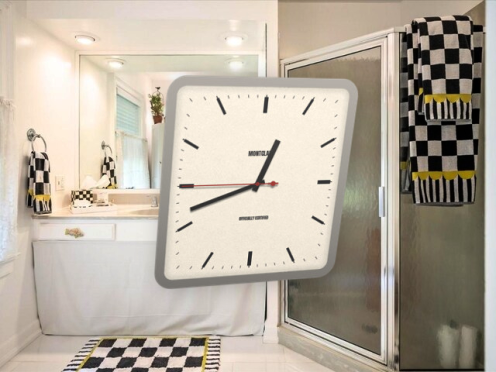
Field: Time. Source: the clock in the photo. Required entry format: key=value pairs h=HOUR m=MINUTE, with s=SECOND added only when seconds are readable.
h=12 m=41 s=45
